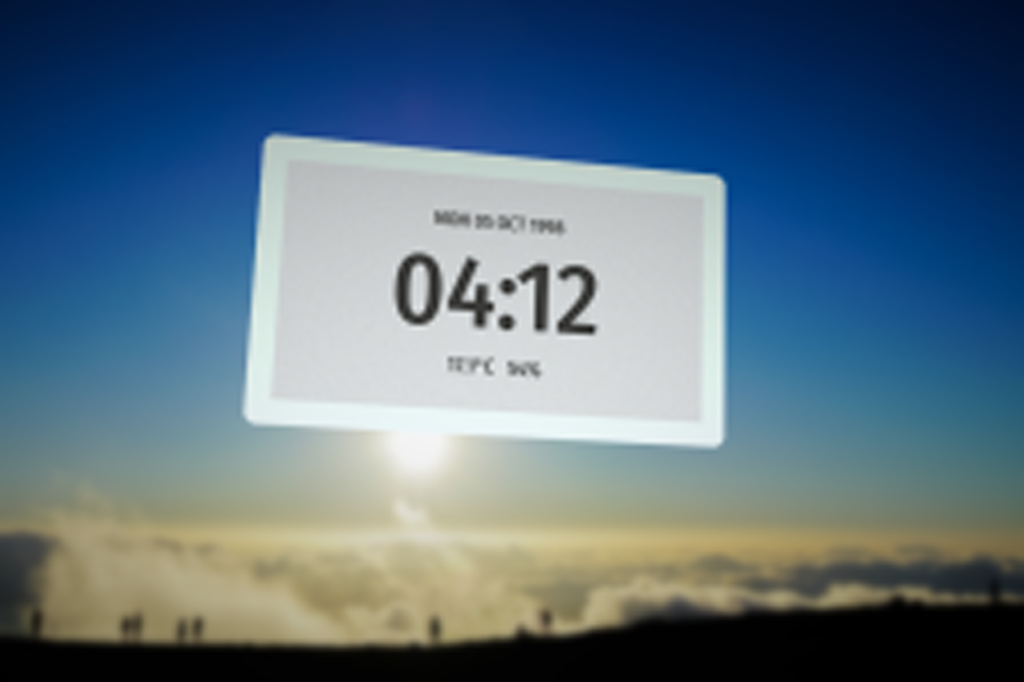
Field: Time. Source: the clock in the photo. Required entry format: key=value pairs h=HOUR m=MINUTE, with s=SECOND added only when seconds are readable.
h=4 m=12
